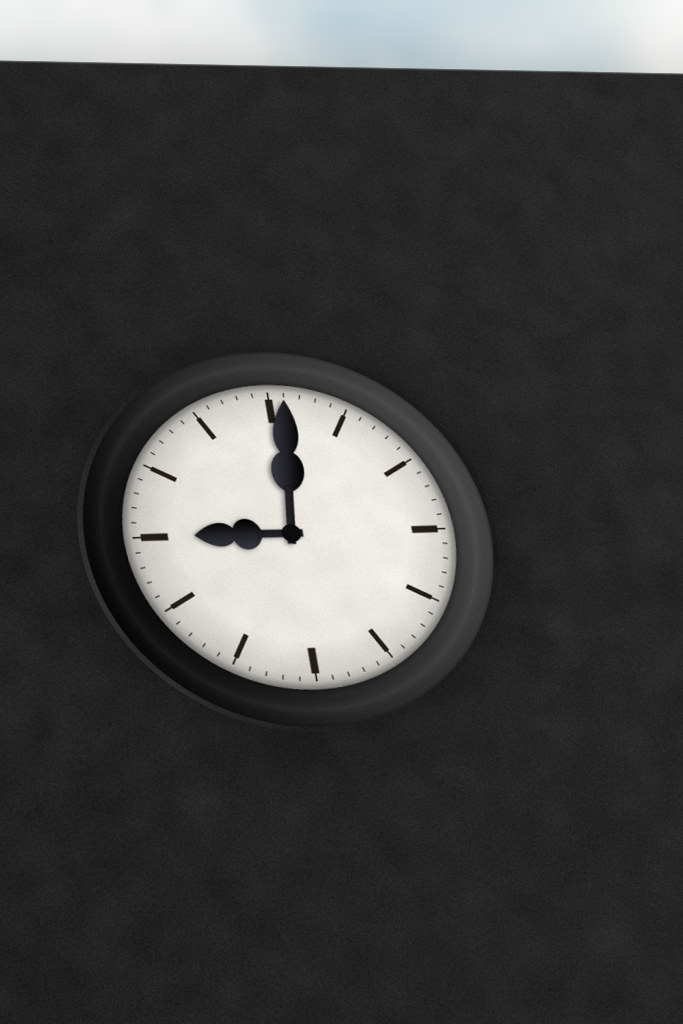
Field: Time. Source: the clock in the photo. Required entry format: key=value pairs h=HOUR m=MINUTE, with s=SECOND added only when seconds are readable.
h=9 m=1
